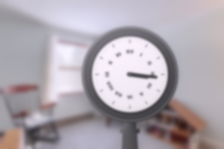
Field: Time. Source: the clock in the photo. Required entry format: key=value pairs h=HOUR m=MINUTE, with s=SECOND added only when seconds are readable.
h=3 m=16
